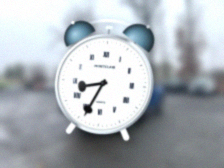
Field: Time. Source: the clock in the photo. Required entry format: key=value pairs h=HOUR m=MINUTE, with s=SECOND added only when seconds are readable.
h=8 m=34
